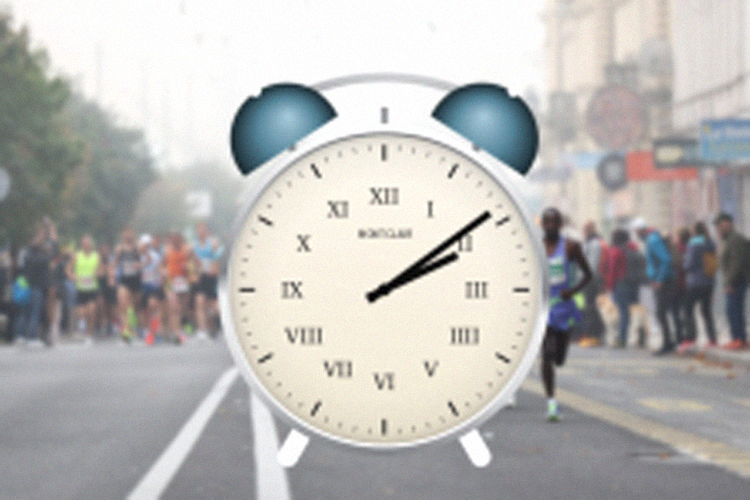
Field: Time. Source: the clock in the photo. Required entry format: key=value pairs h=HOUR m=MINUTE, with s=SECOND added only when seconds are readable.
h=2 m=9
